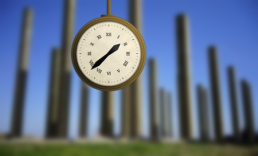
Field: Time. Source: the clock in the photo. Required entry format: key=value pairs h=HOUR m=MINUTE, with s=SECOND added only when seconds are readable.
h=1 m=38
